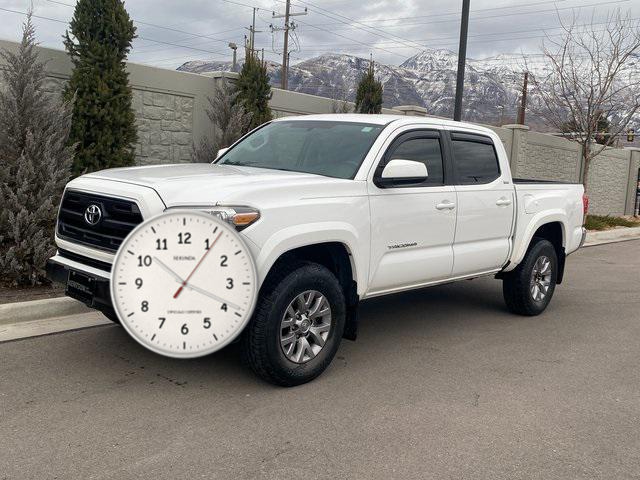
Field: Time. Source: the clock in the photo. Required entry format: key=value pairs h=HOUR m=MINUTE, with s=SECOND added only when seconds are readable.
h=10 m=19 s=6
